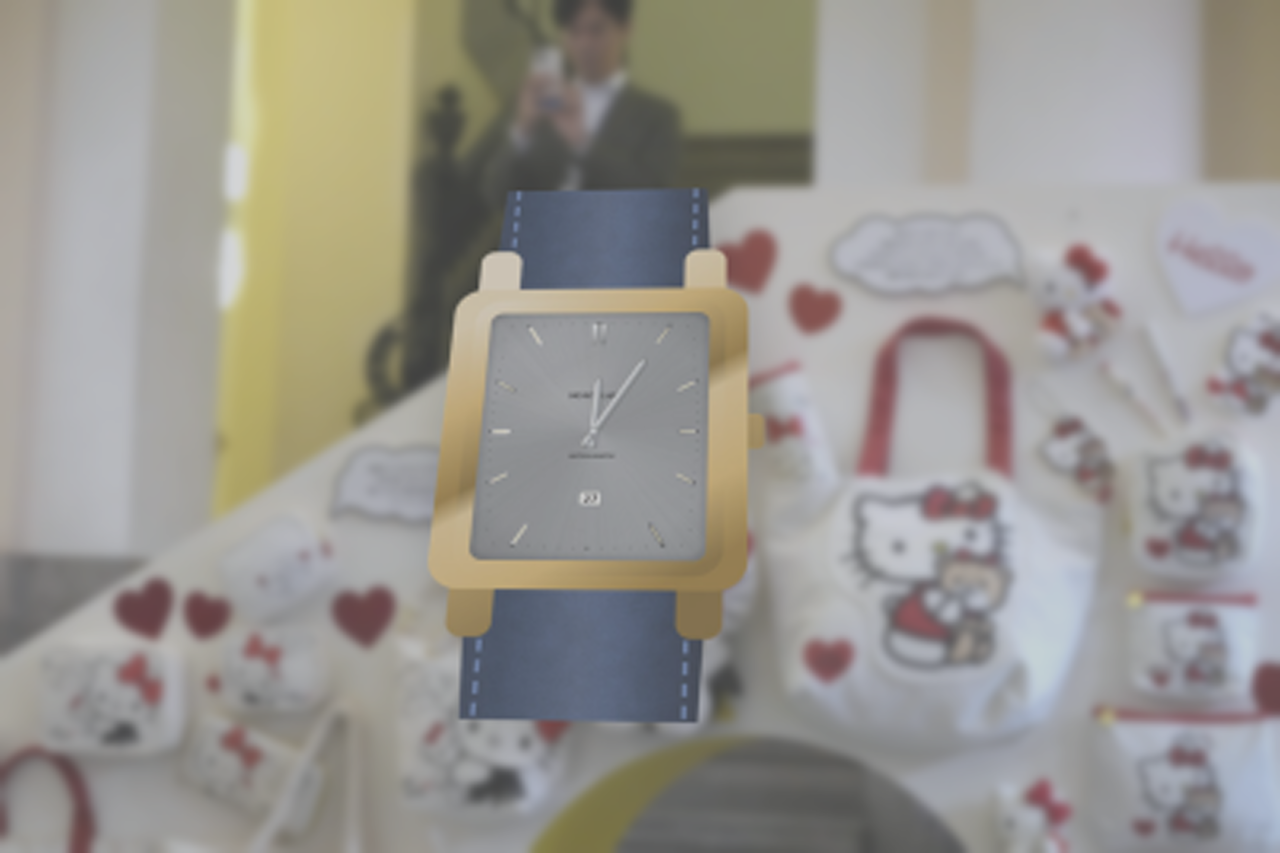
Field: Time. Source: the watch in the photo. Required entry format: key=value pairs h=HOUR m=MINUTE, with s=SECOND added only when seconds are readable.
h=12 m=5
